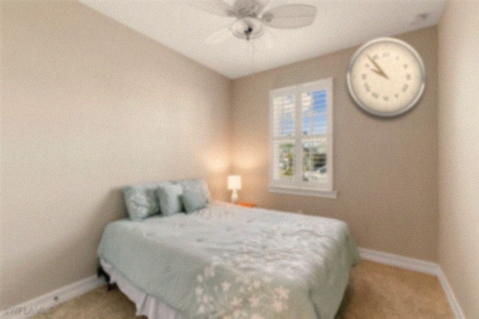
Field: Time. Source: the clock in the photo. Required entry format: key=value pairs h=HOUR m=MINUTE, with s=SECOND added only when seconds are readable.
h=9 m=53
